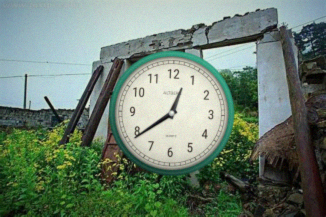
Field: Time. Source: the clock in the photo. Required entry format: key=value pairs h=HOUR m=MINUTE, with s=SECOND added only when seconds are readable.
h=12 m=39
